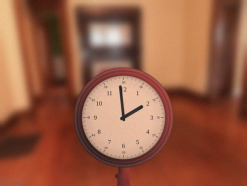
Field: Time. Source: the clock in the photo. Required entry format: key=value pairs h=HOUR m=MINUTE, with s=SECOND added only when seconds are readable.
h=1 m=59
